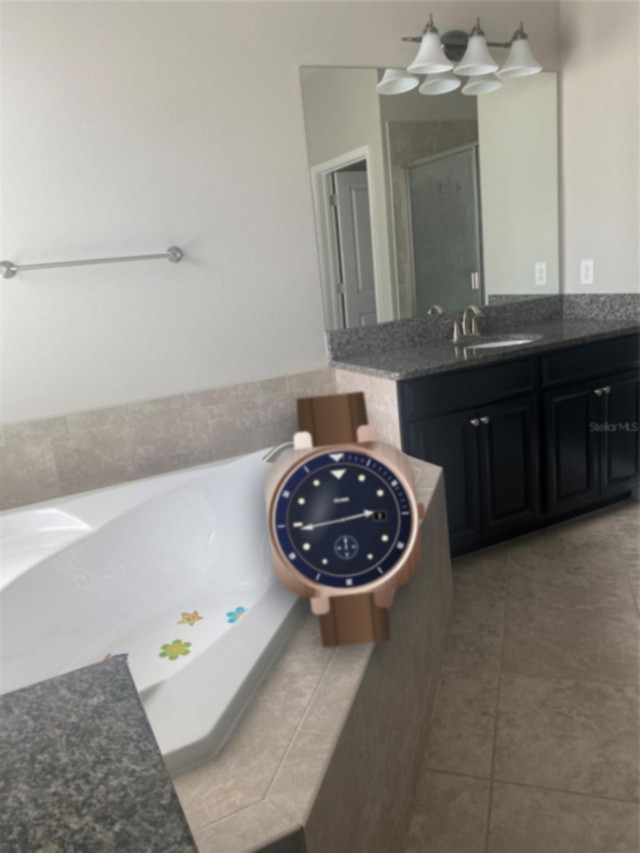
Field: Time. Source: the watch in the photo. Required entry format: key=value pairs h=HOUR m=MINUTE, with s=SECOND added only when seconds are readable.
h=2 m=44
